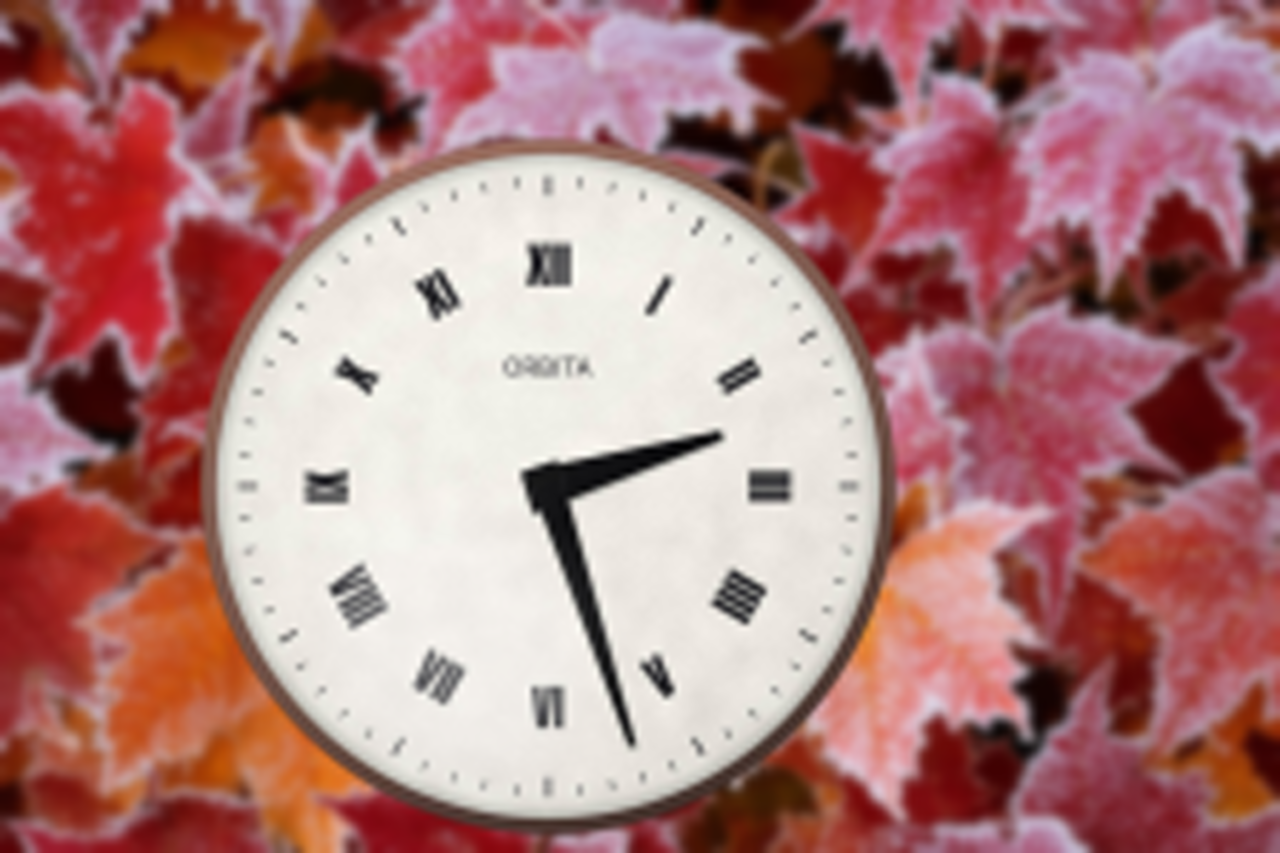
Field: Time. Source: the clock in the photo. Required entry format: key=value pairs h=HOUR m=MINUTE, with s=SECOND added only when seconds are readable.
h=2 m=27
